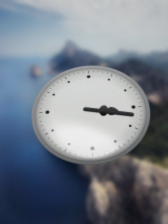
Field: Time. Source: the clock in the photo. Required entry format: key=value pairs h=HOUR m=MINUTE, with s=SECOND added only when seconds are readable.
h=3 m=17
